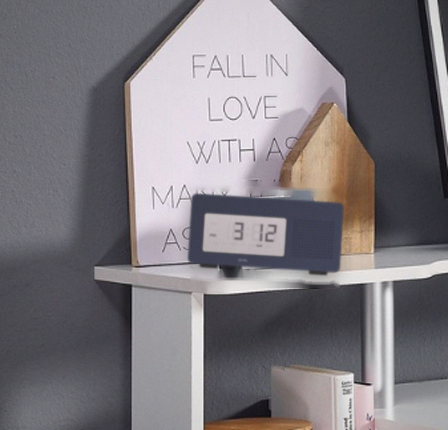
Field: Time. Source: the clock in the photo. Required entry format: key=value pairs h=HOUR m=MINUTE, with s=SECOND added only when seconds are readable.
h=3 m=12
